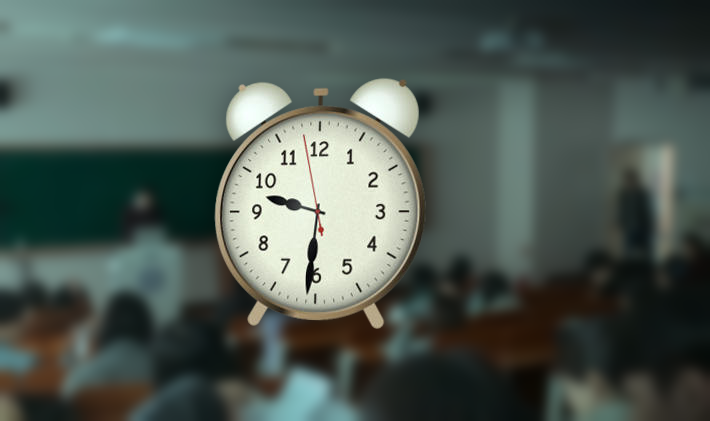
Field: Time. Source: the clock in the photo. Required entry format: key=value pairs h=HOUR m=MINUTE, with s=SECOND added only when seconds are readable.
h=9 m=30 s=58
